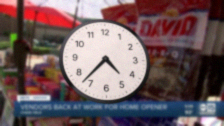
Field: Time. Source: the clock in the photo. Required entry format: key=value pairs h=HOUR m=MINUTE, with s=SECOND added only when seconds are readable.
h=4 m=37
